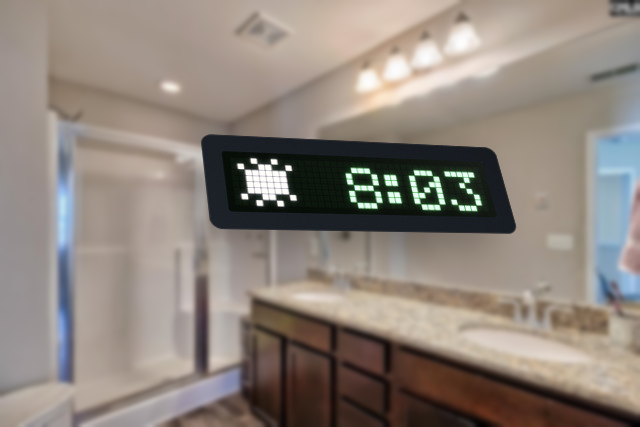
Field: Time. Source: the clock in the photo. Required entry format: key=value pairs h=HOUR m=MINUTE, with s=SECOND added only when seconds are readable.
h=8 m=3
